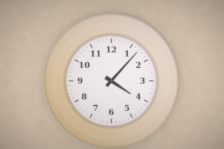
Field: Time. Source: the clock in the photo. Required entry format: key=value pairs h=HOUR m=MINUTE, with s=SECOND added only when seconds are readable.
h=4 m=7
